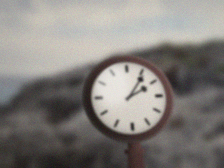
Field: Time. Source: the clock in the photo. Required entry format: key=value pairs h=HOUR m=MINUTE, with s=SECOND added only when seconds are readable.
h=2 m=6
